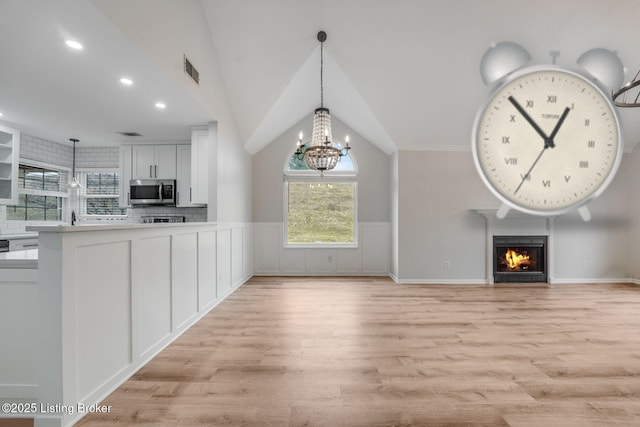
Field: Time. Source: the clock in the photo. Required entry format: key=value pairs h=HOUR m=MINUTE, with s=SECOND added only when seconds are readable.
h=12 m=52 s=35
